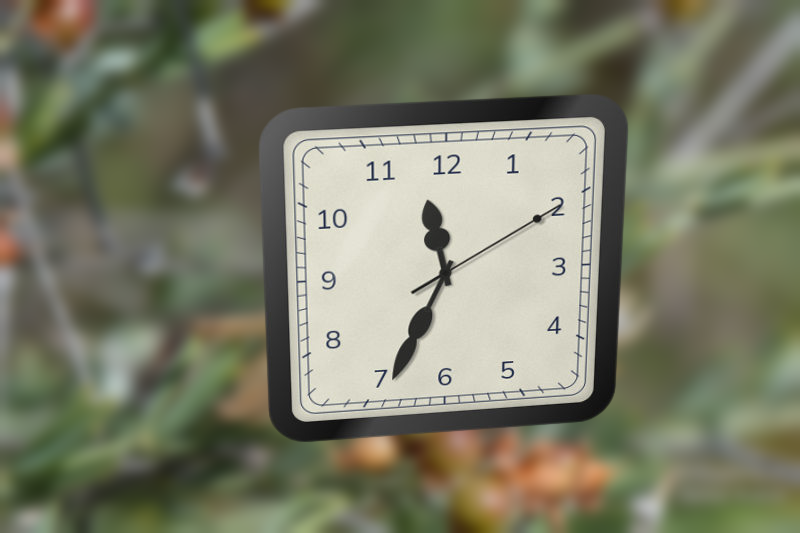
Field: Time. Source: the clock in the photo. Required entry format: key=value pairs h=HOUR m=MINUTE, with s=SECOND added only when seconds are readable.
h=11 m=34 s=10
